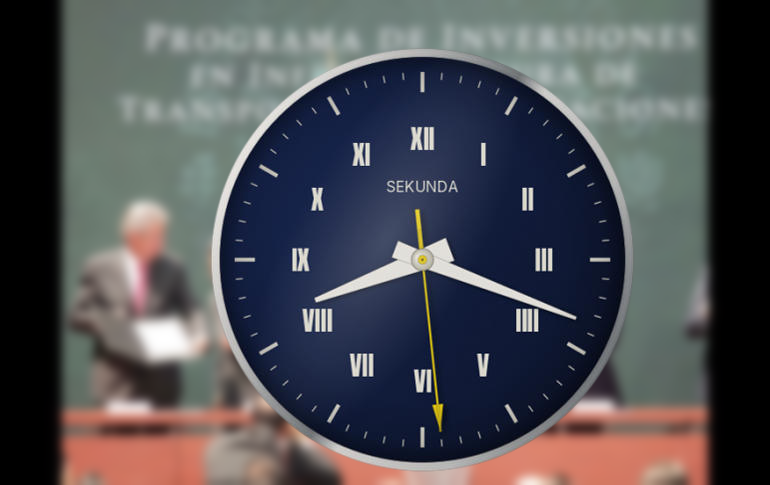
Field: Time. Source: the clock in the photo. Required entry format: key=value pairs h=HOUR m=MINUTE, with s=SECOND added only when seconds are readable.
h=8 m=18 s=29
